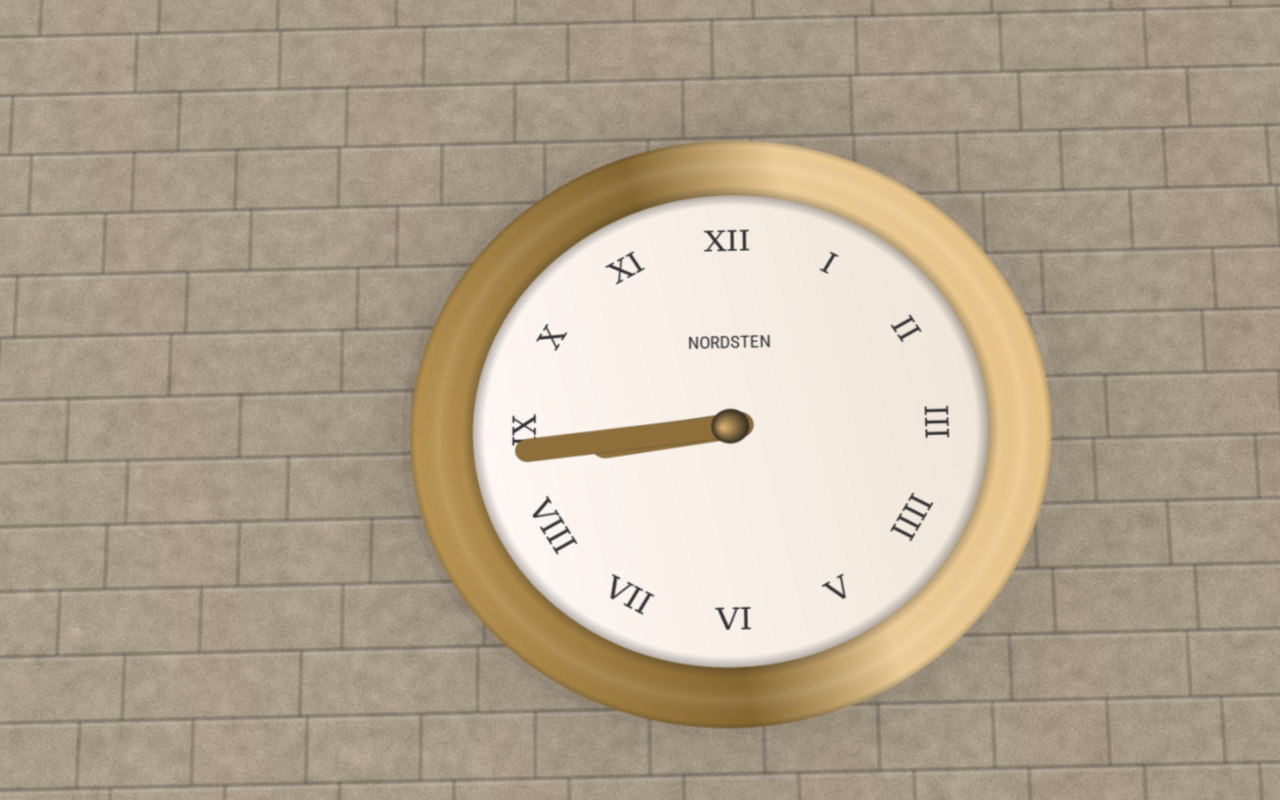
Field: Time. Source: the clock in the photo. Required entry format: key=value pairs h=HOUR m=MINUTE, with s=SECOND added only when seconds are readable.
h=8 m=44
